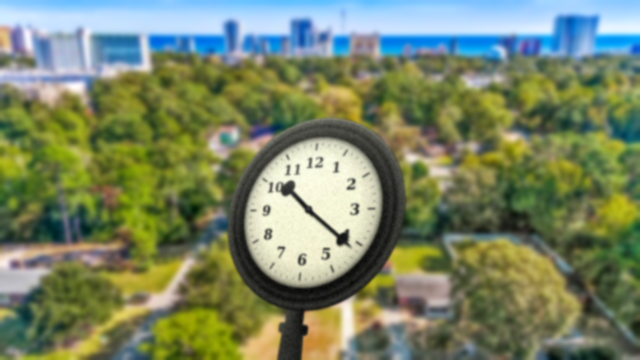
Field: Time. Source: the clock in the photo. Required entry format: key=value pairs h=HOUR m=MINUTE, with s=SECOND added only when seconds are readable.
h=10 m=21
